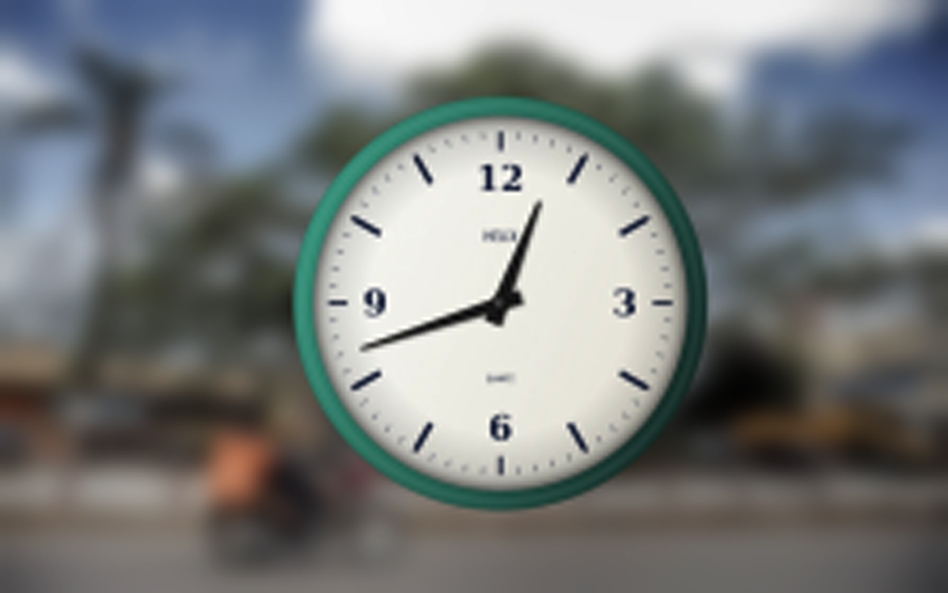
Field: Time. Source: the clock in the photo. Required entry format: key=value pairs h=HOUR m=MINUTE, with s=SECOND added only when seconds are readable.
h=12 m=42
